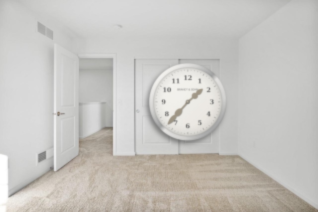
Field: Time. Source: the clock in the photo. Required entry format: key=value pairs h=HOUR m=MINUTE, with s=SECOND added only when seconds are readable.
h=1 m=37
